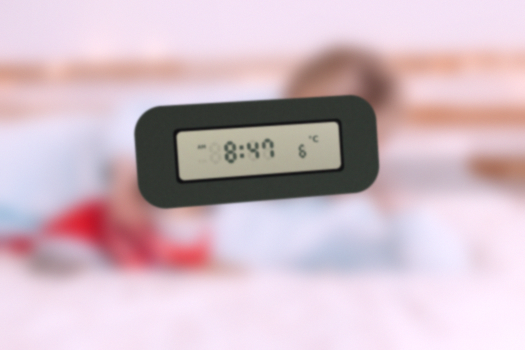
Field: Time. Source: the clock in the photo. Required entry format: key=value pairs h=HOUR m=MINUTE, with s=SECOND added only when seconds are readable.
h=8 m=47
